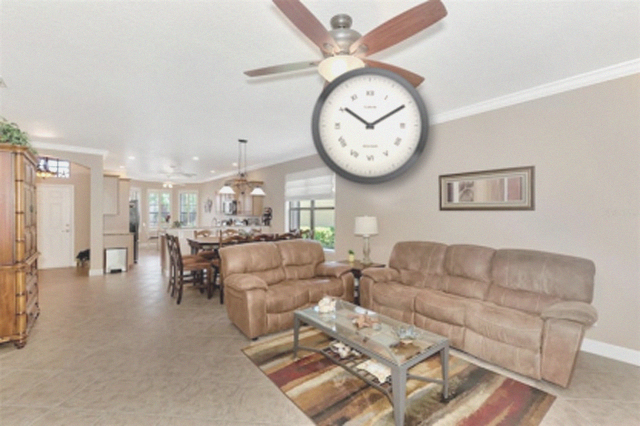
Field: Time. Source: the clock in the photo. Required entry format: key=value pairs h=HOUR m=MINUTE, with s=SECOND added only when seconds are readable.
h=10 m=10
